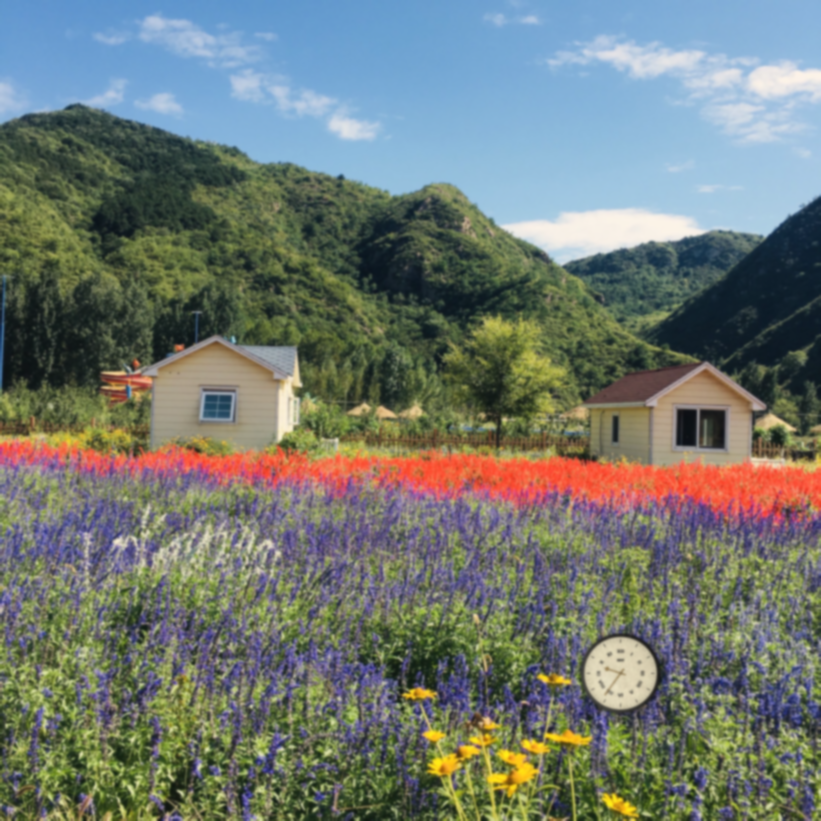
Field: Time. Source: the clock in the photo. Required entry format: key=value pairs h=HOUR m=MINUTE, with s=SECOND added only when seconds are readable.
h=9 m=36
